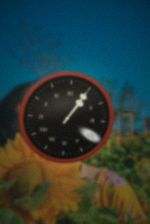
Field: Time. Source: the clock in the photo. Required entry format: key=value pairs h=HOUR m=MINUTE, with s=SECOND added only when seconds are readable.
h=1 m=5
